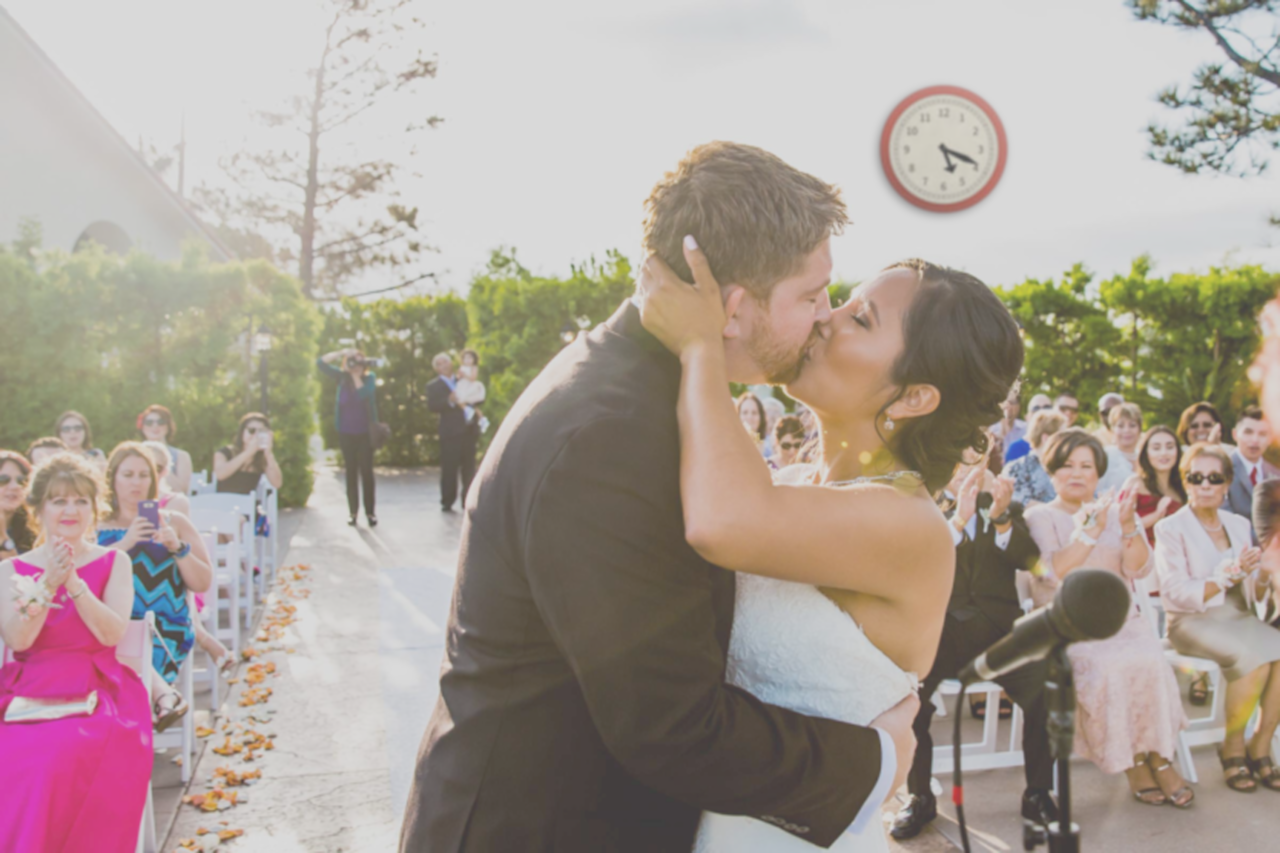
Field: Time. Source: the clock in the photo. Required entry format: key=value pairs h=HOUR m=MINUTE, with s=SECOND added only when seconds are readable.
h=5 m=19
